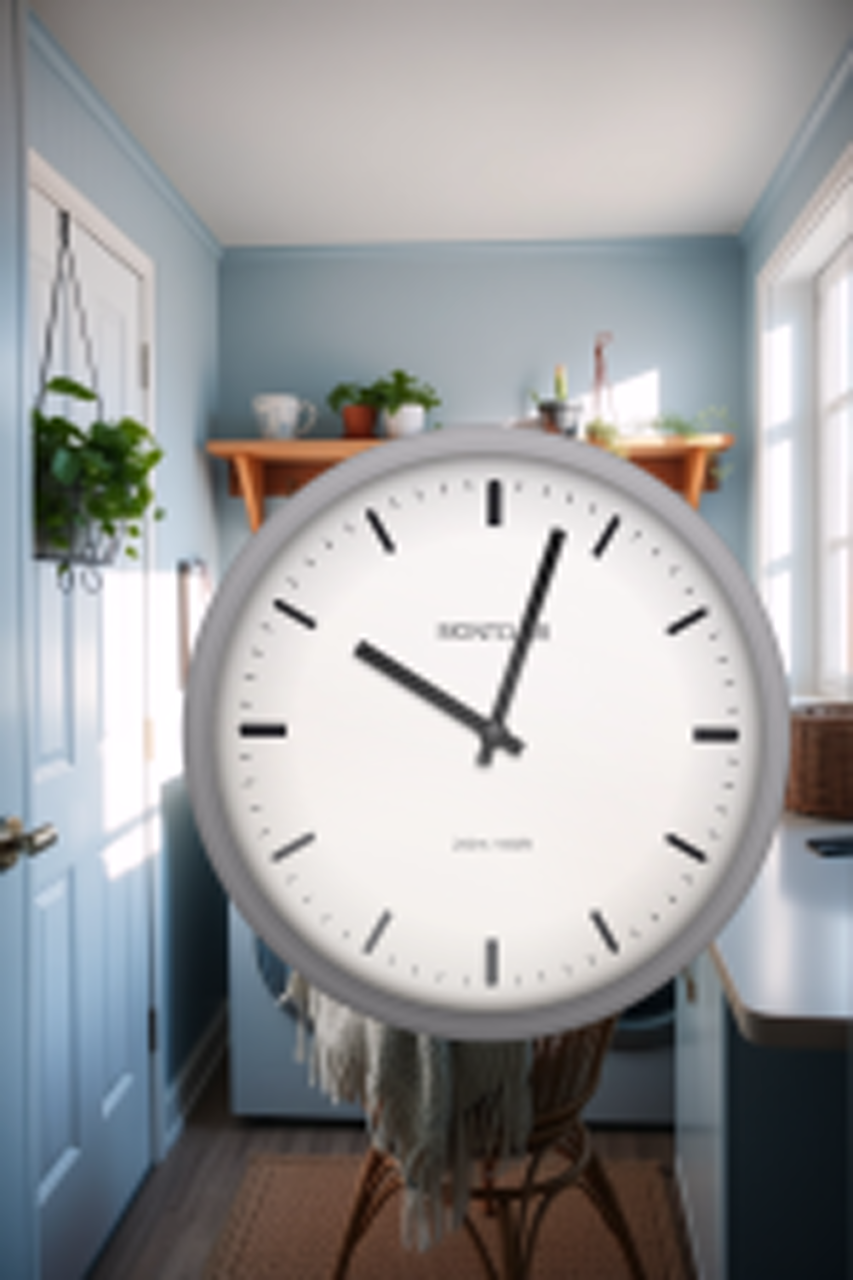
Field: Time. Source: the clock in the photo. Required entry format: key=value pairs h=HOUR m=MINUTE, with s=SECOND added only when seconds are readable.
h=10 m=3
